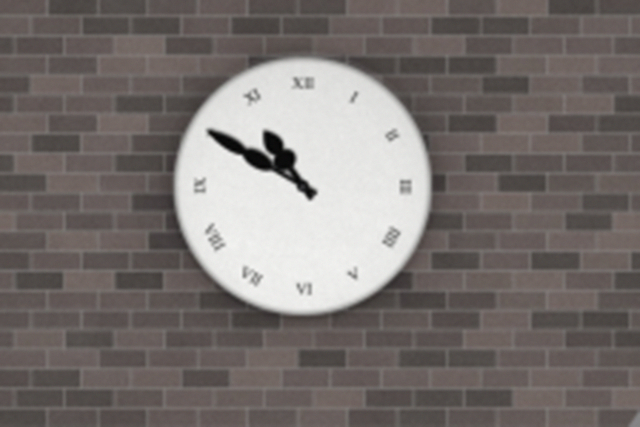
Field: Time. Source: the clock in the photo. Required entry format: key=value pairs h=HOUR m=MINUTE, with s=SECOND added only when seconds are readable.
h=10 m=50
